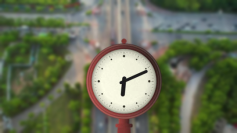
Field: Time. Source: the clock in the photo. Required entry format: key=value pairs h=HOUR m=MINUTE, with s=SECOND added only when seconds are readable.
h=6 m=11
